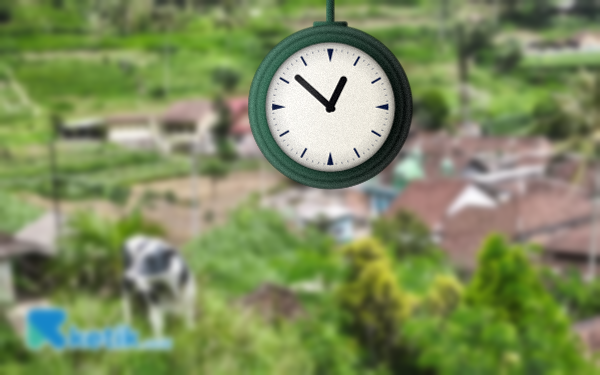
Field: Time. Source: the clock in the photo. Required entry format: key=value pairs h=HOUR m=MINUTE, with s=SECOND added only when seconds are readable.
h=12 m=52
